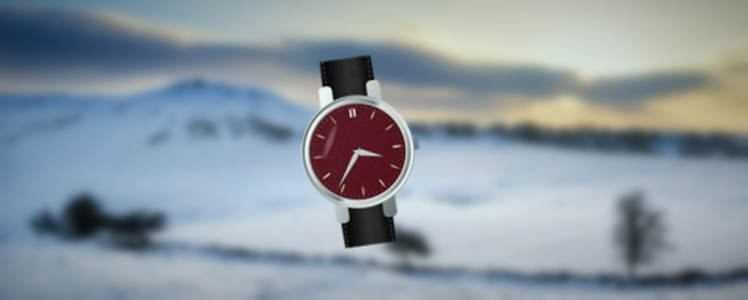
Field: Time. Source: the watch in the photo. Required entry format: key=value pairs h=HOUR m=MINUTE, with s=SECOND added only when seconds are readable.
h=3 m=36
